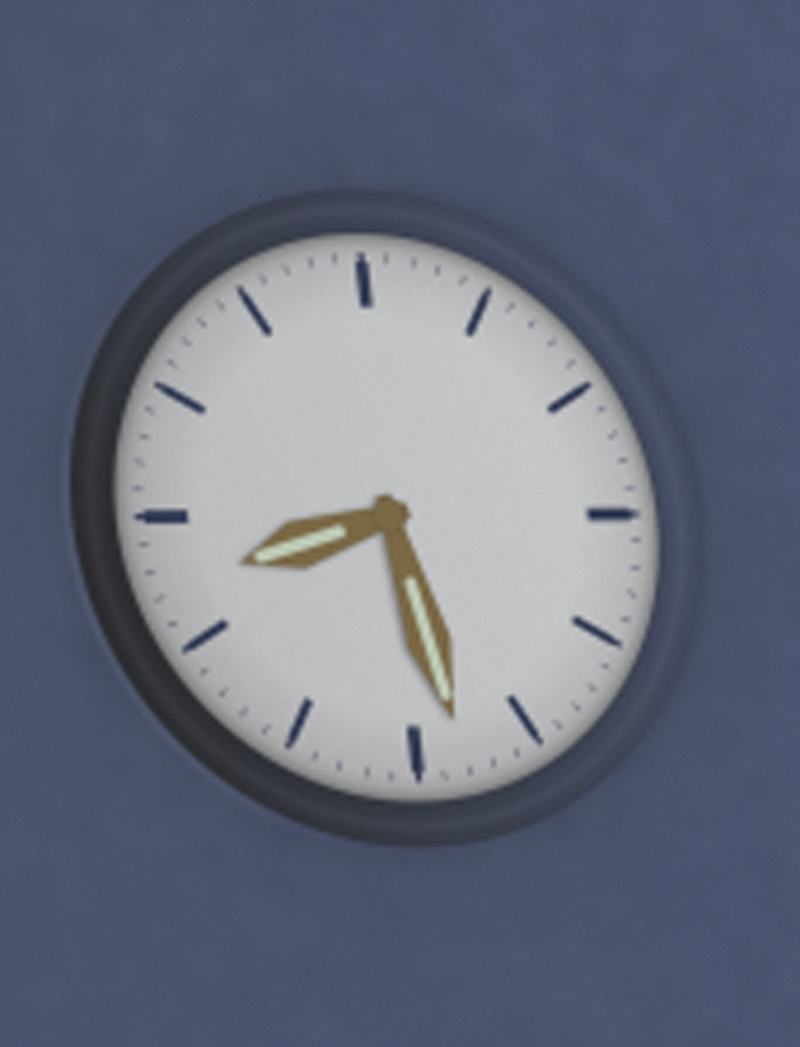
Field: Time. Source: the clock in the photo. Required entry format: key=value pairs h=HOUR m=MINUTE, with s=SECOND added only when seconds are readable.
h=8 m=28
